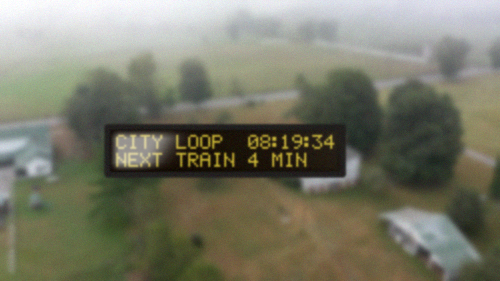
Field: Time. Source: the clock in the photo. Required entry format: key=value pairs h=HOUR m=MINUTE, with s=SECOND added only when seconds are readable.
h=8 m=19 s=34
